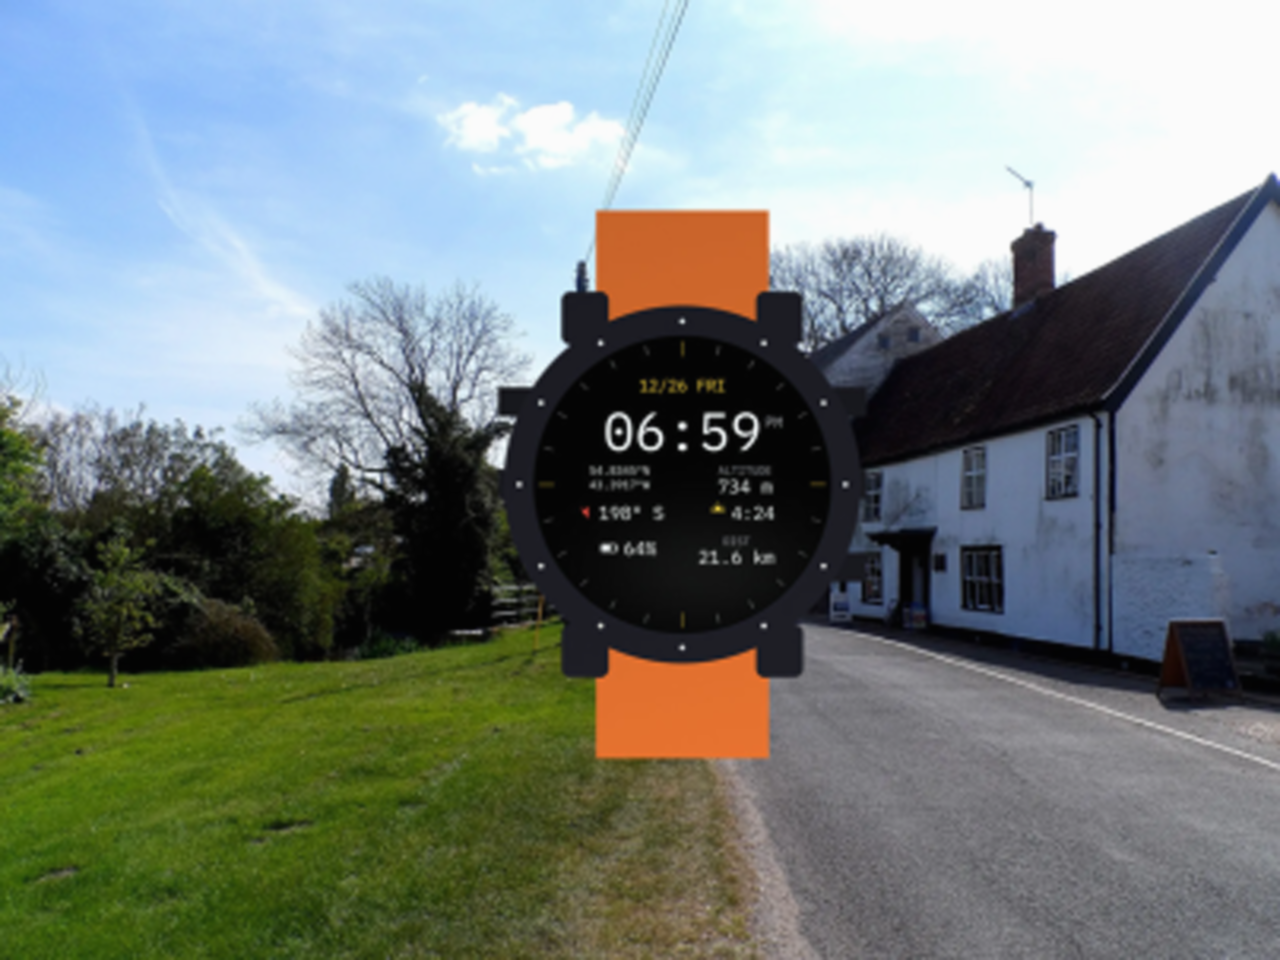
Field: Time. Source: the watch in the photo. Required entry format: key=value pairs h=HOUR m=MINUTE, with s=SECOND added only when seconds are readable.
h=6 m=59
